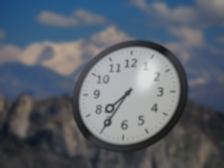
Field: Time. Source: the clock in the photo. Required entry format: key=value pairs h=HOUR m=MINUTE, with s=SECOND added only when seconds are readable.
h=7 m=35
